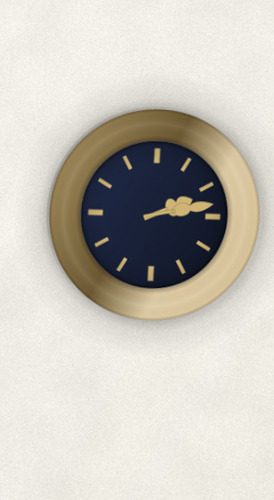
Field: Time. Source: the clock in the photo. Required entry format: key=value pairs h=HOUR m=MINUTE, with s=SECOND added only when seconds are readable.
h=2 m=13
